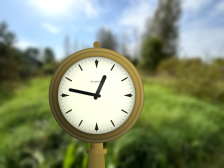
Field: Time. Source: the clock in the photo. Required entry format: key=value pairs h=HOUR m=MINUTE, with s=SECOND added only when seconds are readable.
h=12 m=47
